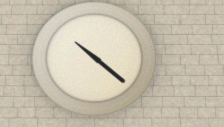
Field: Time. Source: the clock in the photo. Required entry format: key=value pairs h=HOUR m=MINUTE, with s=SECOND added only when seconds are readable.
h=10 m=22
